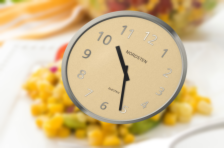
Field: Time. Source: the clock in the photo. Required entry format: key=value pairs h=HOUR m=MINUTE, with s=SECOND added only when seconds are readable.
h=10 m=26
